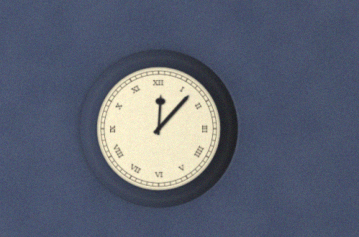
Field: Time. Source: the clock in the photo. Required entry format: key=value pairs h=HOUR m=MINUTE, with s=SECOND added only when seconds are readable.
h=12 m=7
